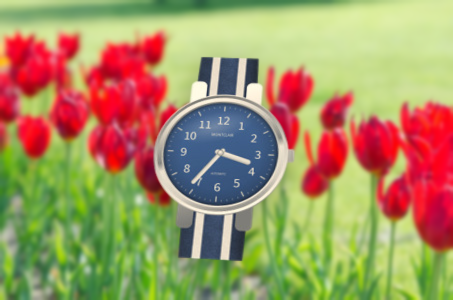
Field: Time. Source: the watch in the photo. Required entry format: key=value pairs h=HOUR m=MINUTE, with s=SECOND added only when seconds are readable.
h=3 m=36
